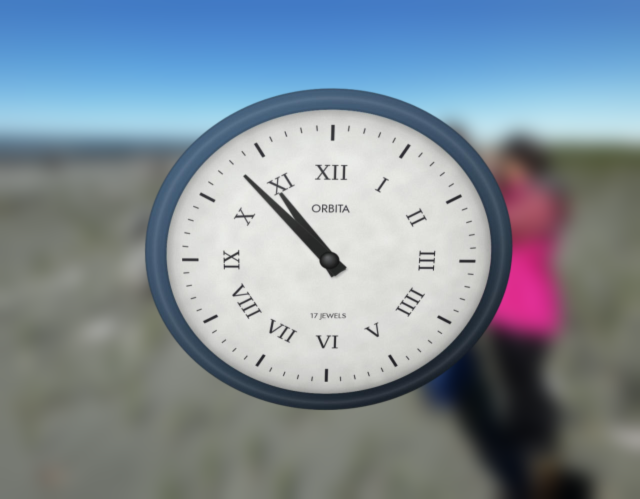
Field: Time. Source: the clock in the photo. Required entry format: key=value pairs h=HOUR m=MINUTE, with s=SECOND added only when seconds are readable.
h=10 m=53
